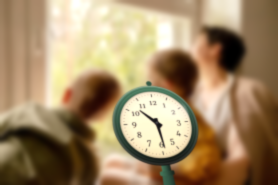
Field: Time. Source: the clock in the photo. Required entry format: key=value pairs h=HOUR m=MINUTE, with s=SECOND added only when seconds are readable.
h=10 m=29
